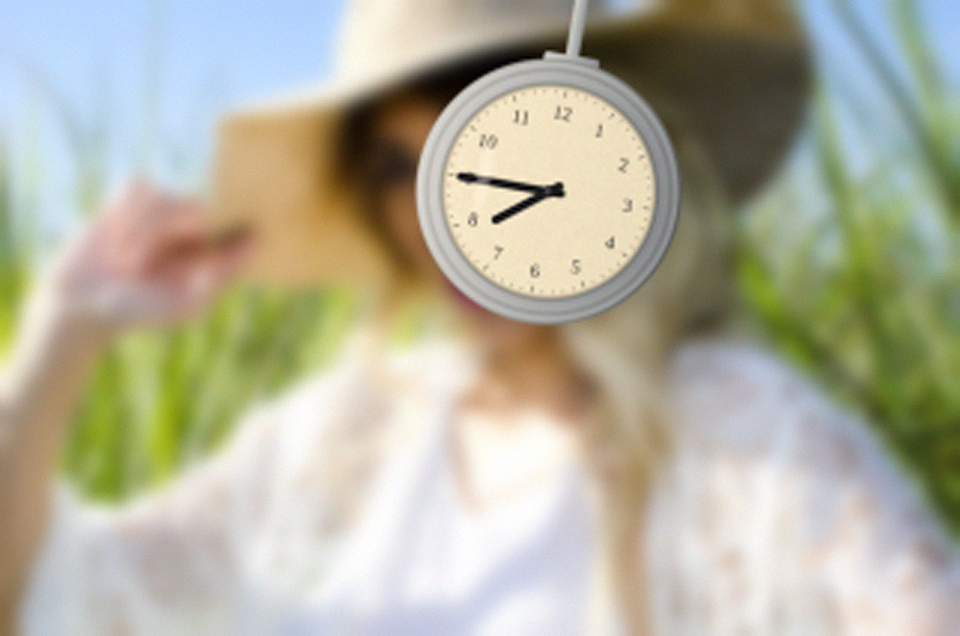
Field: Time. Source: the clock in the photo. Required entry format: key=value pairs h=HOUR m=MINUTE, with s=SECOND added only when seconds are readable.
h=7 m=45
